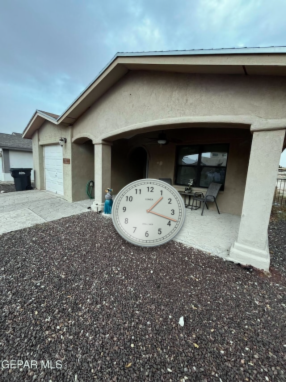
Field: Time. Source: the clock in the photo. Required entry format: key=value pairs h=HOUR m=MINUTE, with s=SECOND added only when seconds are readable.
h=1 m=18
